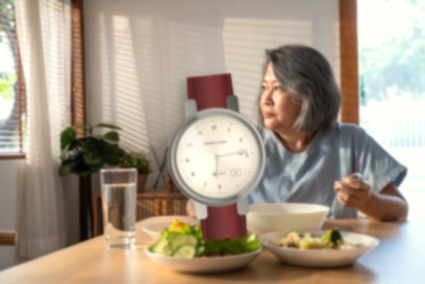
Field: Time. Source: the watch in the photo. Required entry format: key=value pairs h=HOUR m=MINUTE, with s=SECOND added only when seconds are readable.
h=6 m=14
